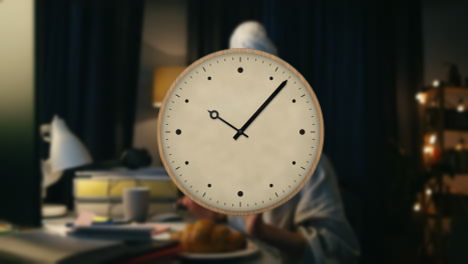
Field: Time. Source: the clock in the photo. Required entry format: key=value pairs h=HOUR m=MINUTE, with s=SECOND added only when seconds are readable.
h=10 m=7
